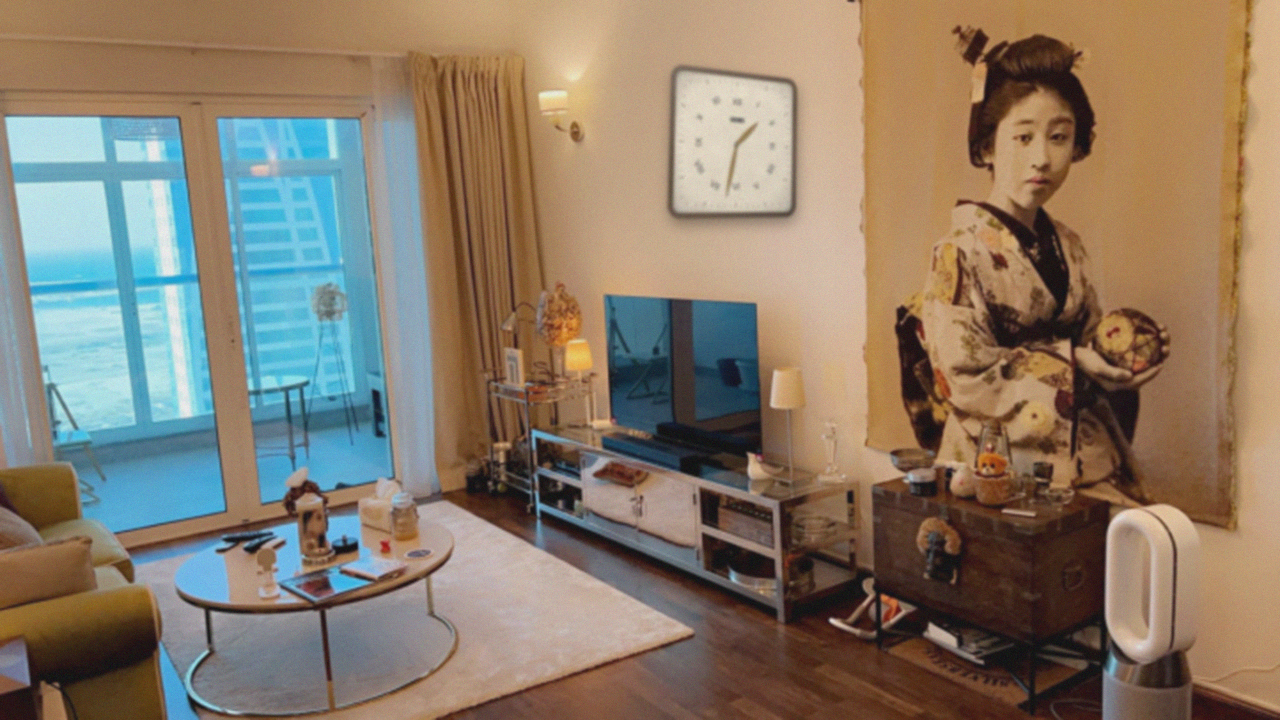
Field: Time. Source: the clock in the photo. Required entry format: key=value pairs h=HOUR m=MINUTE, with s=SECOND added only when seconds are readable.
h=1 m=32
